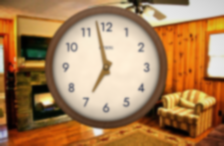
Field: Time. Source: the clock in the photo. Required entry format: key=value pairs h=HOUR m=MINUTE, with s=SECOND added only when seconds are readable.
h=6 m=58
